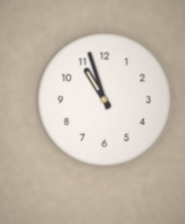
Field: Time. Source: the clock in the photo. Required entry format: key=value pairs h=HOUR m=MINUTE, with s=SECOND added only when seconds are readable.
h=10 m=57
